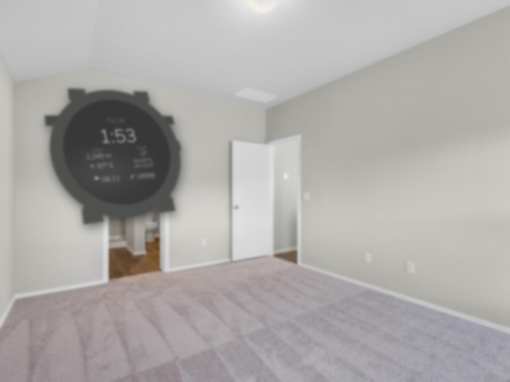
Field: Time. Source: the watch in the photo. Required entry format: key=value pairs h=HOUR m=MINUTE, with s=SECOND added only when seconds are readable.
h=1 m=53
